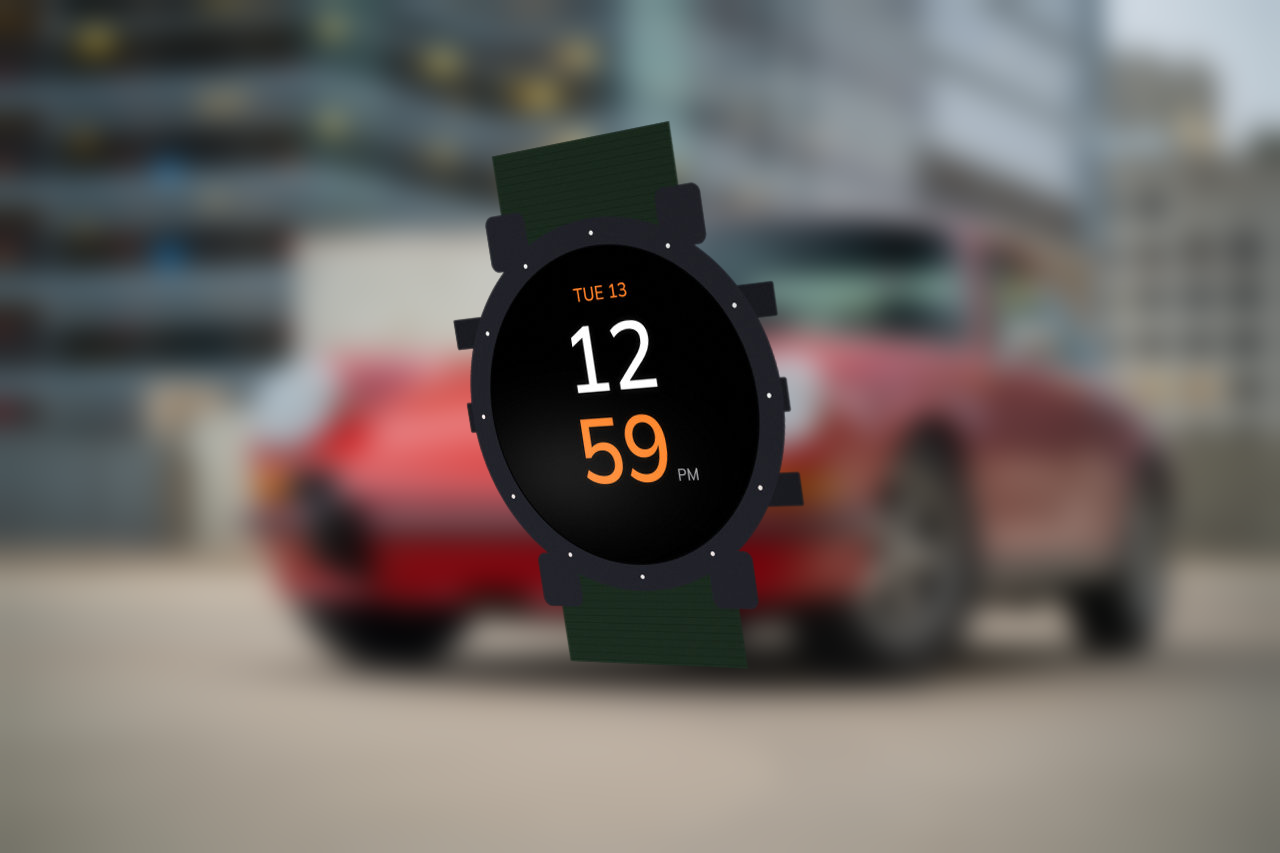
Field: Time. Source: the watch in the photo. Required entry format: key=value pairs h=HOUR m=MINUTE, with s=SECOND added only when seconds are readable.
h=12 m=59
